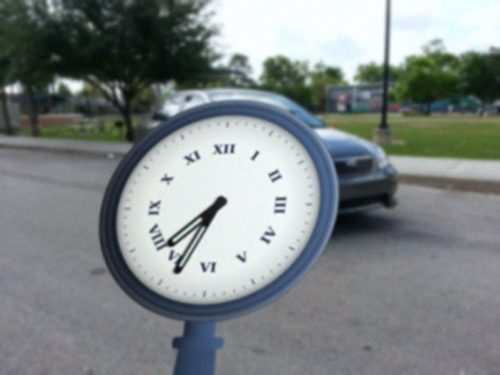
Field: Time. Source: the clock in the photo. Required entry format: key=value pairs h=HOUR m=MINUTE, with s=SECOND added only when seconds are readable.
h=7 m=34
